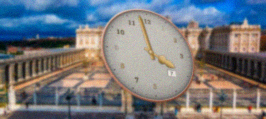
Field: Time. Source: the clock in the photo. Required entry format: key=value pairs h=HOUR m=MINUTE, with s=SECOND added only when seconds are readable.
h=3 m=58
